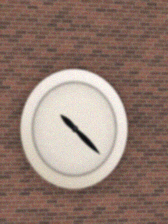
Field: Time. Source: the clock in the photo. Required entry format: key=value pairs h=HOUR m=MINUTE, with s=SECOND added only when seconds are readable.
h=10 m=22
